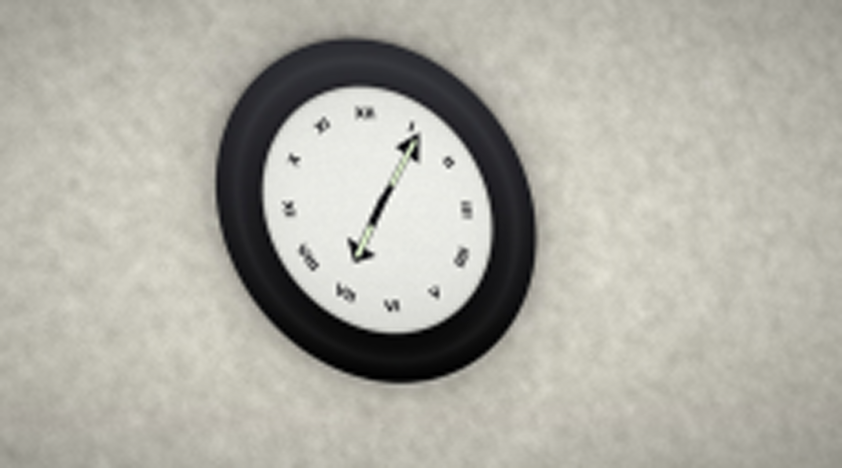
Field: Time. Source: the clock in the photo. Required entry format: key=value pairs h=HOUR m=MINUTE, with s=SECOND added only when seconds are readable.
h=7 m=6
